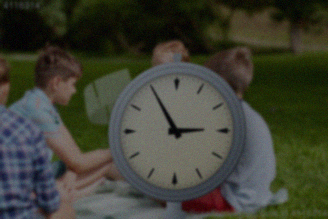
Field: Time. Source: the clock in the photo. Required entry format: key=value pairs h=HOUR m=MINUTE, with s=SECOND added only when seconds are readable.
h=2 m=55
